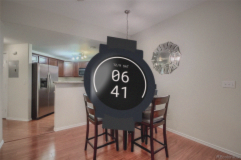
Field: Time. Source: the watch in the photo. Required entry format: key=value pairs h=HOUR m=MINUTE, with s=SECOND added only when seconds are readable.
h=6 m=41
